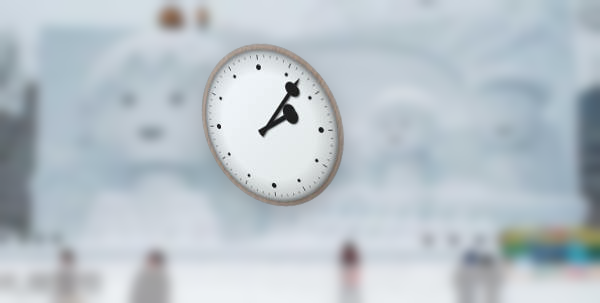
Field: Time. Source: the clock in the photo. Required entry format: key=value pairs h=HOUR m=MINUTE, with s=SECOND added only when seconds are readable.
h=2 m=7
